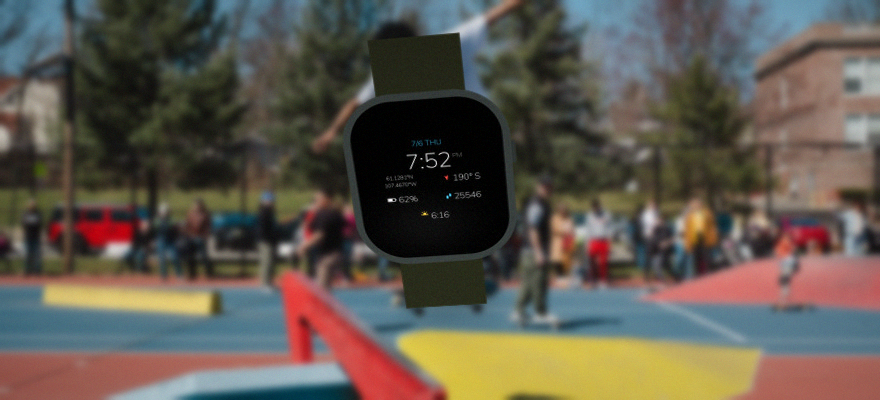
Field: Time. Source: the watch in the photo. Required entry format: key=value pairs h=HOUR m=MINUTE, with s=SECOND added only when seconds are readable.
h=7 m=52
